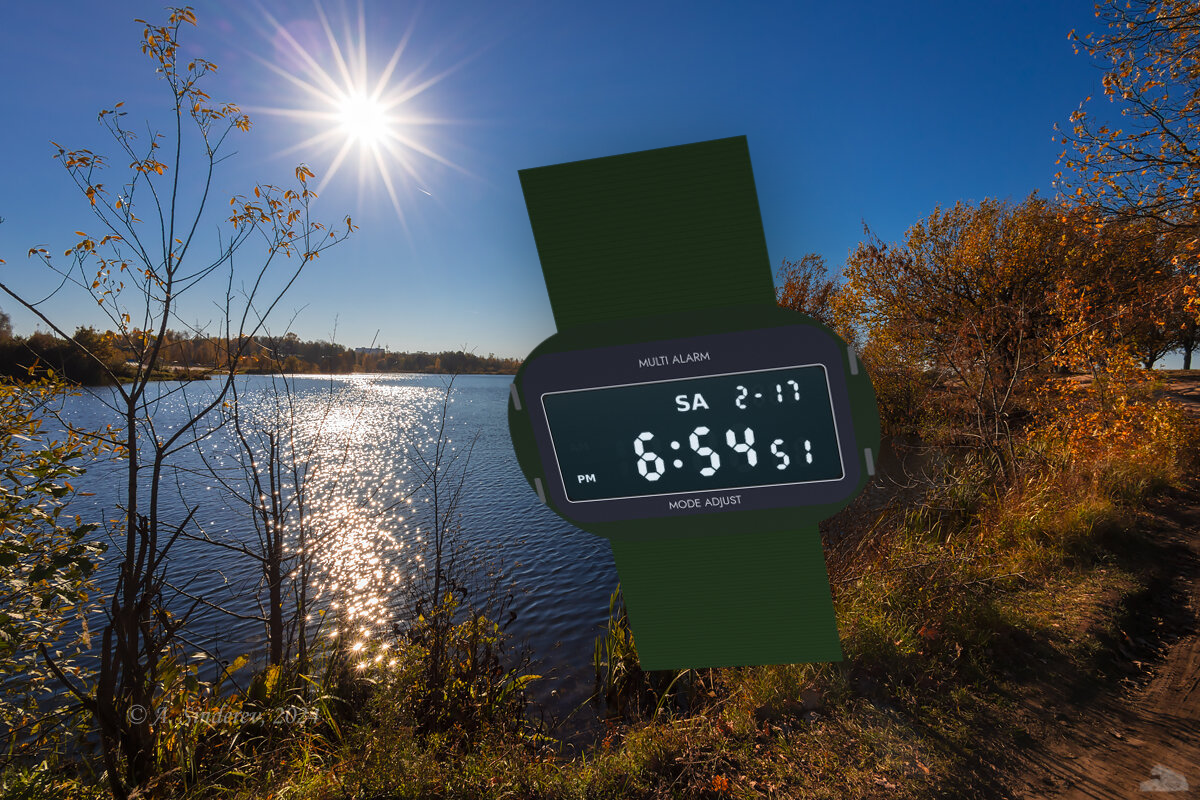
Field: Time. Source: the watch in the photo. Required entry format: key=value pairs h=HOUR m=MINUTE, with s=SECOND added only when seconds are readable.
h=6 m=54 s=51
